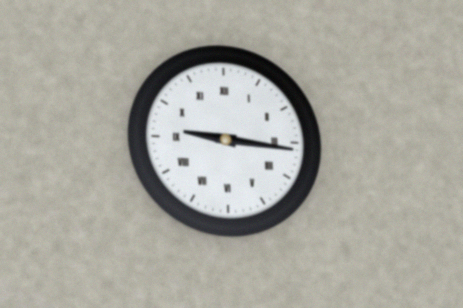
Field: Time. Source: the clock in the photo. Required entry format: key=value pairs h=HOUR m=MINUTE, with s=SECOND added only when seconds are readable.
h=9 m=16
